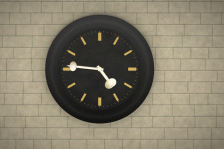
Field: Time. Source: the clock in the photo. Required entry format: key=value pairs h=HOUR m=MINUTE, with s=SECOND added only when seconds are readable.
h=4 m=46
